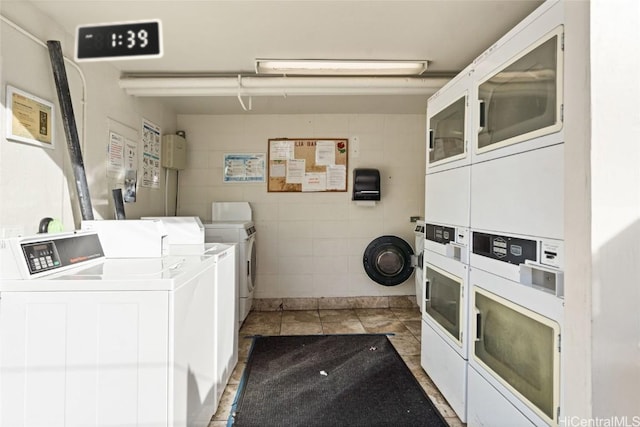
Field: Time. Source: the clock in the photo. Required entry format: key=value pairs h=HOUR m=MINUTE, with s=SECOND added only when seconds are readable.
h=1 m=39
